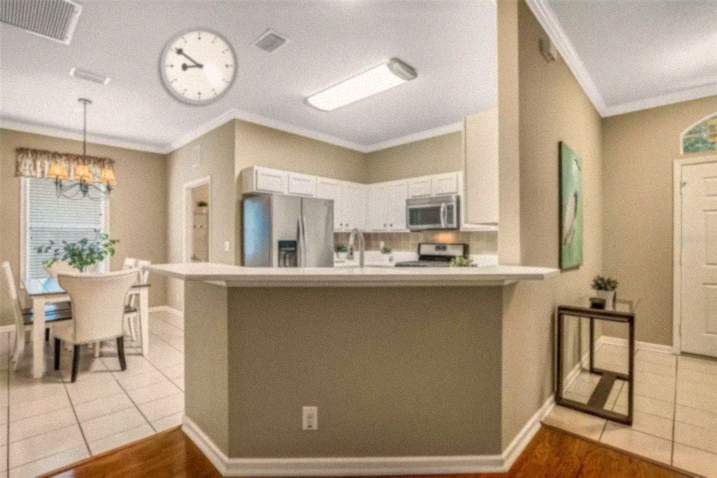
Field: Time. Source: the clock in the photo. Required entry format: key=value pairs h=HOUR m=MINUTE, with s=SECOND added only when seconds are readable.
h=8 m=51
